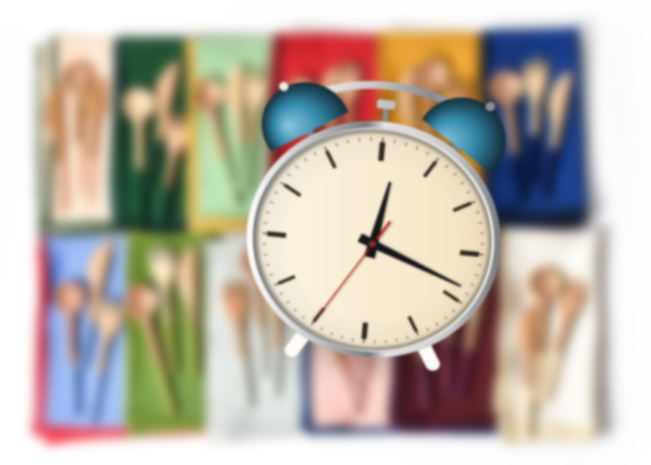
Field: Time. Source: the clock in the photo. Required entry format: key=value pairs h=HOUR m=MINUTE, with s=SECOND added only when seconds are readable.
h=12 m=18 s=35
